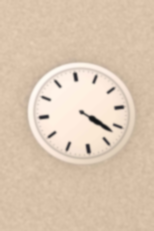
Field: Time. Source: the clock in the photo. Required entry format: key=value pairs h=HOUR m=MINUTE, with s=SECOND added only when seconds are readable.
h=4 m=22
